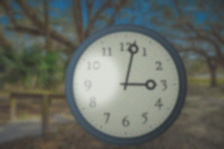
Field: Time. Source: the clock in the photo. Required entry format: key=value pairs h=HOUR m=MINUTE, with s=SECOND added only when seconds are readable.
h=3 m=2
